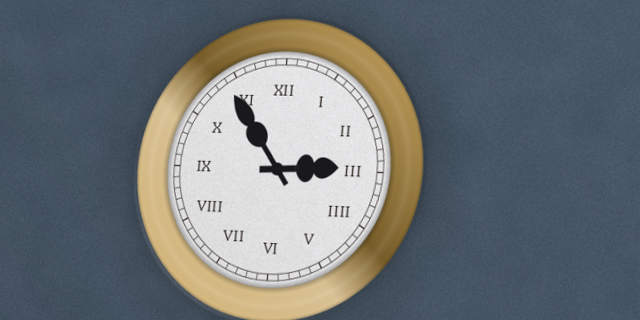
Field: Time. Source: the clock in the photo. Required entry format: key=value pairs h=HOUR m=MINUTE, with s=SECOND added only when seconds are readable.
h=2 m=54
